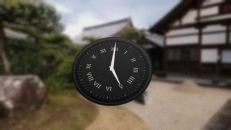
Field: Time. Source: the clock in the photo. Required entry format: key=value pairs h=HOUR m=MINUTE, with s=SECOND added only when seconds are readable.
h=5 m=0
